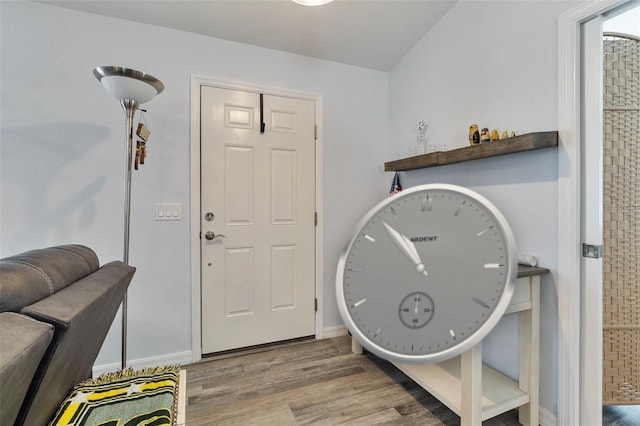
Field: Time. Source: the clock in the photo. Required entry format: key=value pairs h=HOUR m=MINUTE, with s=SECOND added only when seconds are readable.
h=10 m=53
